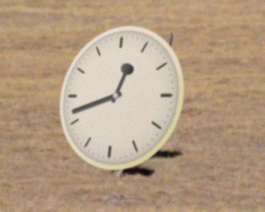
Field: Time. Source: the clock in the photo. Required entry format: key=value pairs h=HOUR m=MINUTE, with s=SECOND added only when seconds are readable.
h=12 m=42
